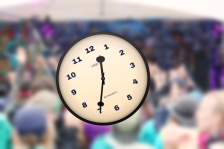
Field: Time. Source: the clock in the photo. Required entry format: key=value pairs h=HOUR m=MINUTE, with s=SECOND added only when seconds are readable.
h=12 m=35
